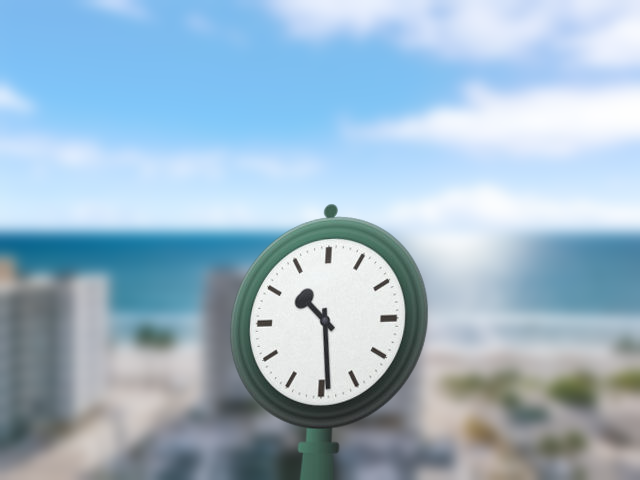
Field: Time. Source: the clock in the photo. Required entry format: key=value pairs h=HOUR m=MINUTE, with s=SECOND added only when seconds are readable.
h=10 m=29
